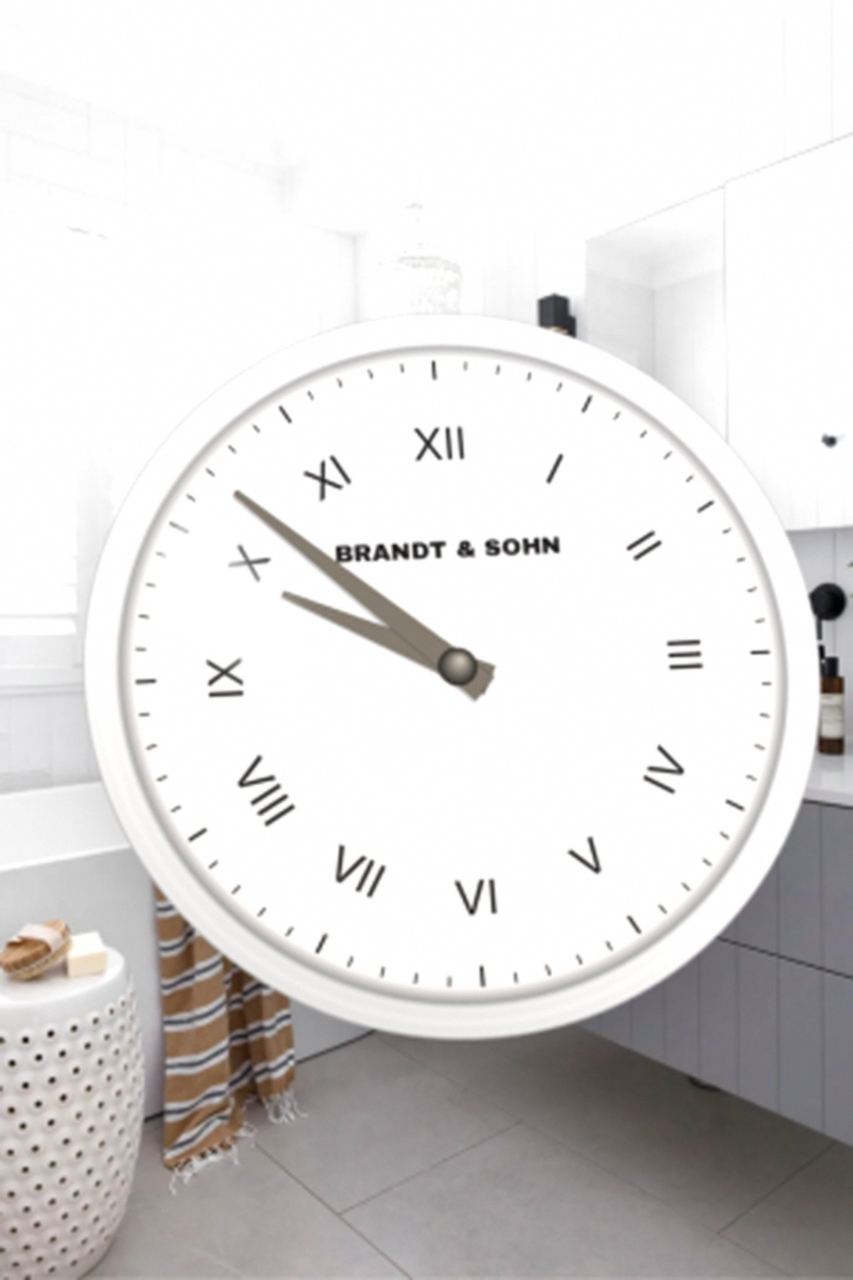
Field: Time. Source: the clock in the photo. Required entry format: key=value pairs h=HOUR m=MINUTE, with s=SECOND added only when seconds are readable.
h=9 m=52
